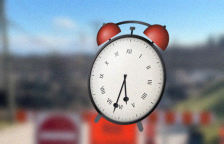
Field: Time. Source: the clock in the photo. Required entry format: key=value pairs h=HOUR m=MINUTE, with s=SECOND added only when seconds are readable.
h=5 m=32
